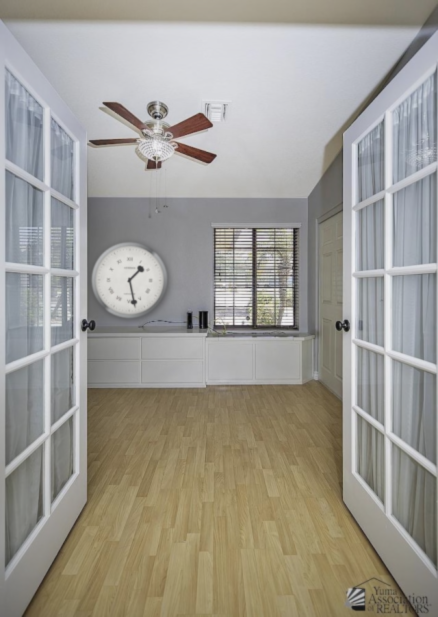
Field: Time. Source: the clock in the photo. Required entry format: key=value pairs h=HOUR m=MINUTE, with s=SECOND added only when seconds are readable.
h=1 m=28
